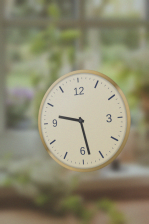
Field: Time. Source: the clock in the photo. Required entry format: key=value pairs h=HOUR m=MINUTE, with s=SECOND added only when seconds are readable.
h=9 m=28
